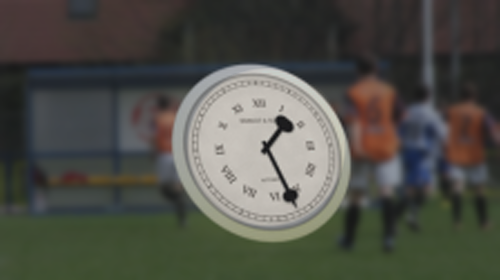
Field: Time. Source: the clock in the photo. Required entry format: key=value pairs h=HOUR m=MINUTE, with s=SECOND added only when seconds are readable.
h=1 m=27
